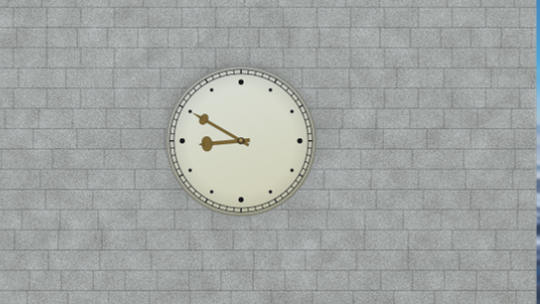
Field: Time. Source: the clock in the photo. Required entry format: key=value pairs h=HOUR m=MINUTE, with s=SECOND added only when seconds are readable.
h=8 m=50
